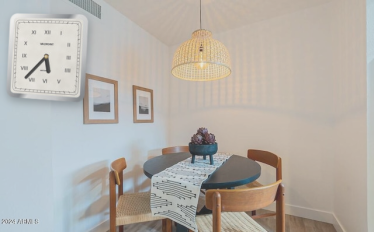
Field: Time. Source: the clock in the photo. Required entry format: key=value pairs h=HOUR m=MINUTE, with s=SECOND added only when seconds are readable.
h=5 m=37
